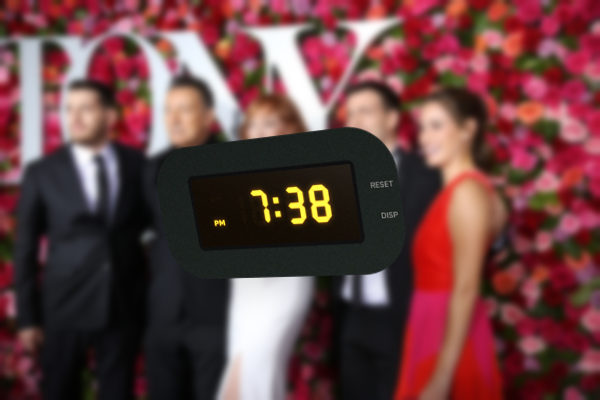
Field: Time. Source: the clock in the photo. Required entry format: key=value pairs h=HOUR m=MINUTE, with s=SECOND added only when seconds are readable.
h=7 m=38
